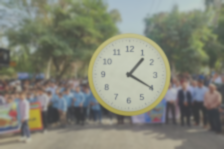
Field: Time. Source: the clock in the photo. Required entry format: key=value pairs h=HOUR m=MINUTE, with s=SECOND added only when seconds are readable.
h=1 m=20
